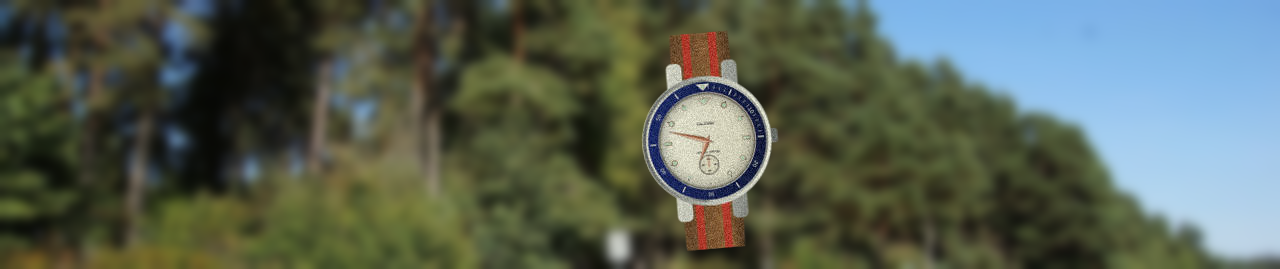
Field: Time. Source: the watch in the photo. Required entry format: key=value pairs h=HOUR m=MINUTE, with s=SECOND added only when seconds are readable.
h=6 m=48
